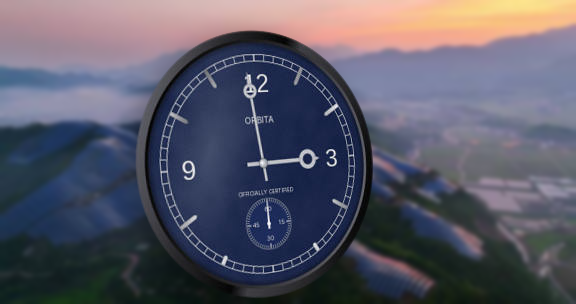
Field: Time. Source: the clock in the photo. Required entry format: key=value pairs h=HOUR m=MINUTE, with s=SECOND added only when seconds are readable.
h=2 m=59
